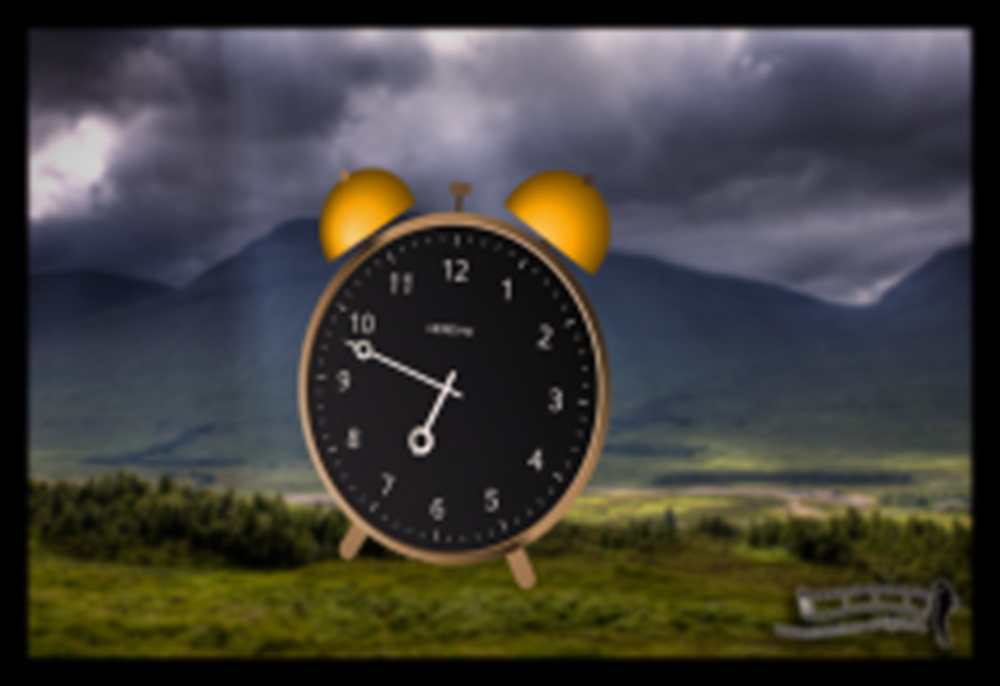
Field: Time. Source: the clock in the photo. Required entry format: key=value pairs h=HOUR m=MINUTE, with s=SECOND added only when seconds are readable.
h=6 m=48
